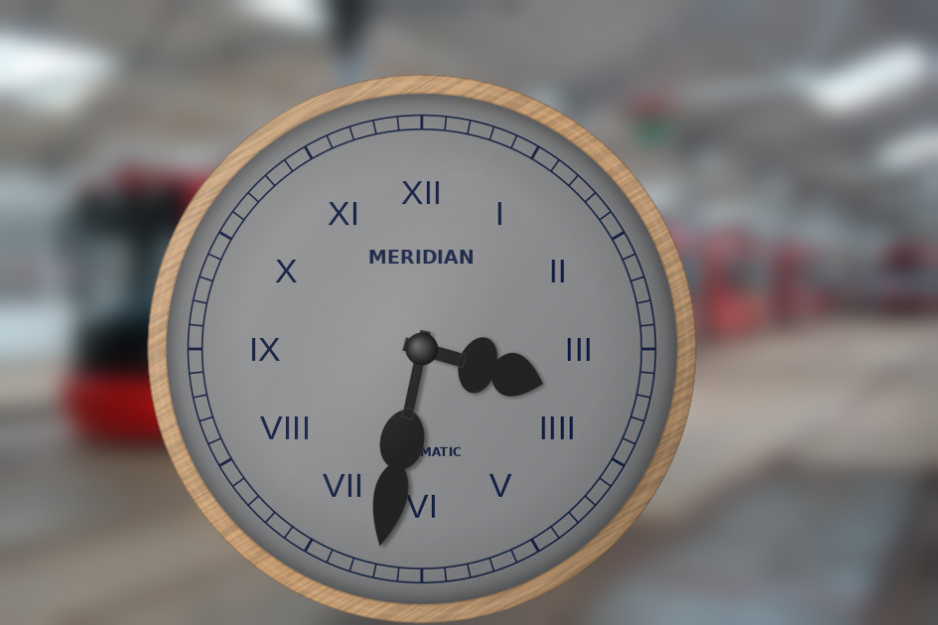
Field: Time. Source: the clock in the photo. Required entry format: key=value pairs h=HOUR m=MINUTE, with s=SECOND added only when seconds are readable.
h=3 m=32
